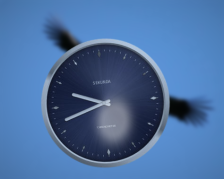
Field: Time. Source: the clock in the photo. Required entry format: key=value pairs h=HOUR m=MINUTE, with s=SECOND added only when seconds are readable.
h=9 m=42
